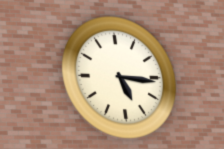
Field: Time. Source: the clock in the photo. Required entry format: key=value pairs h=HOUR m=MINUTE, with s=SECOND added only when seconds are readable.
h=5 m=16
